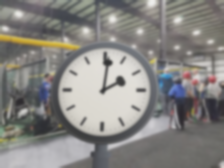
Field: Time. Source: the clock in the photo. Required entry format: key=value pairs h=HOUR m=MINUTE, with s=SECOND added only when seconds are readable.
h=2 m=1
